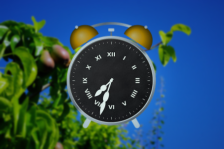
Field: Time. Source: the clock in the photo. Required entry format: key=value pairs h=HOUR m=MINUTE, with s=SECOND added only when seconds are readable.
h=7 m=33
